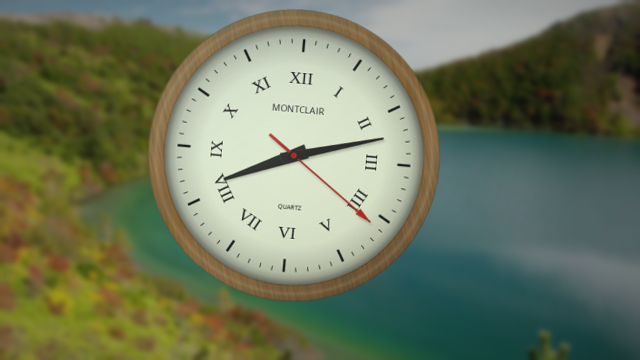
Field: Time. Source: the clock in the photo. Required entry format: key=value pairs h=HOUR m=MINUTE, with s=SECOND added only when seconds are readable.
h=8 m=12 s=21
